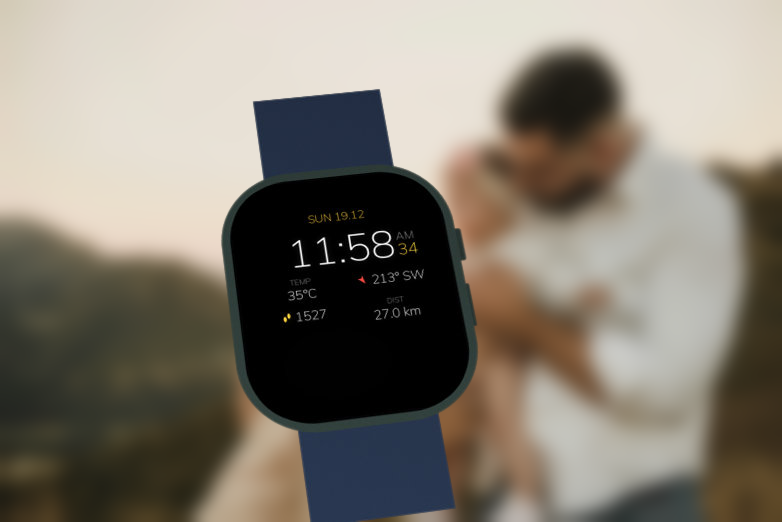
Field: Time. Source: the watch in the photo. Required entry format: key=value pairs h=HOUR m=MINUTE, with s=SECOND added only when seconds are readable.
h=11 m=58 s=34
